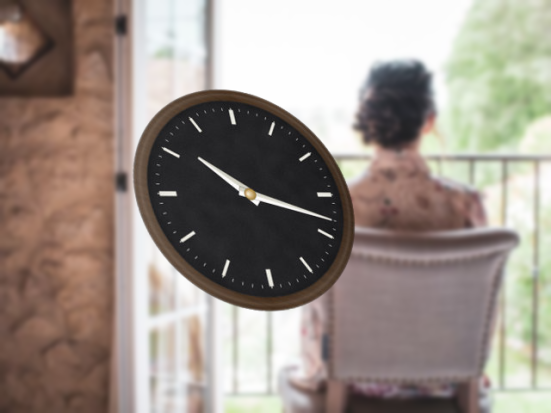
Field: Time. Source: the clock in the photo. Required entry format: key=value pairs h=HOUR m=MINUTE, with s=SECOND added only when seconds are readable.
h=10 m=18
